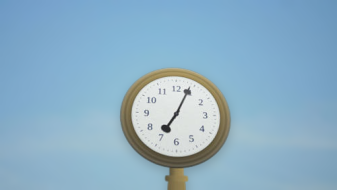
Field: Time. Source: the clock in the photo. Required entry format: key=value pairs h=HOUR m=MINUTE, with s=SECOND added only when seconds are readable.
h=7 m=4
